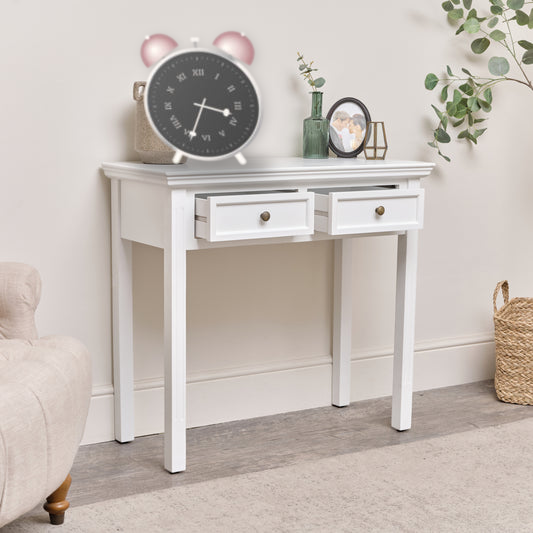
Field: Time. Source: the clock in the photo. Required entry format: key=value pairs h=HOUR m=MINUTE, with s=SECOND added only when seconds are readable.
h=3 m=34
